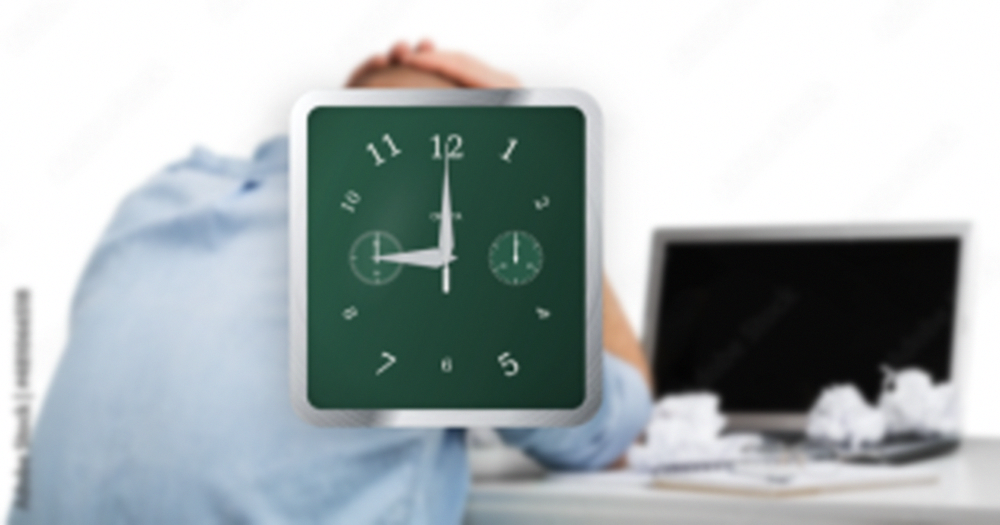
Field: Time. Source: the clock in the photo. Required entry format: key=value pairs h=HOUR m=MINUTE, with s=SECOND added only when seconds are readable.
h=9 m=0
